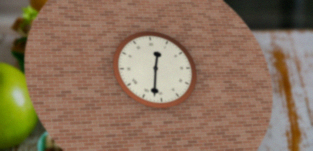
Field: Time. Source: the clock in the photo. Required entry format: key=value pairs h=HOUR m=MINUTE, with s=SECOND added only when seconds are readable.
h=12 m=32
